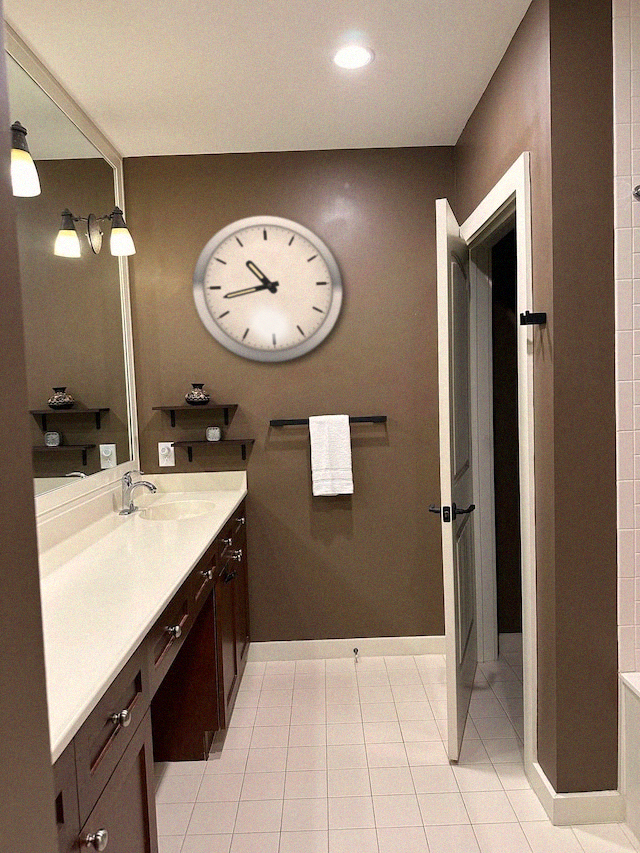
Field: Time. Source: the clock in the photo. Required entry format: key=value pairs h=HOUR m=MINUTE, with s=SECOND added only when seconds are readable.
h=10 m=43
